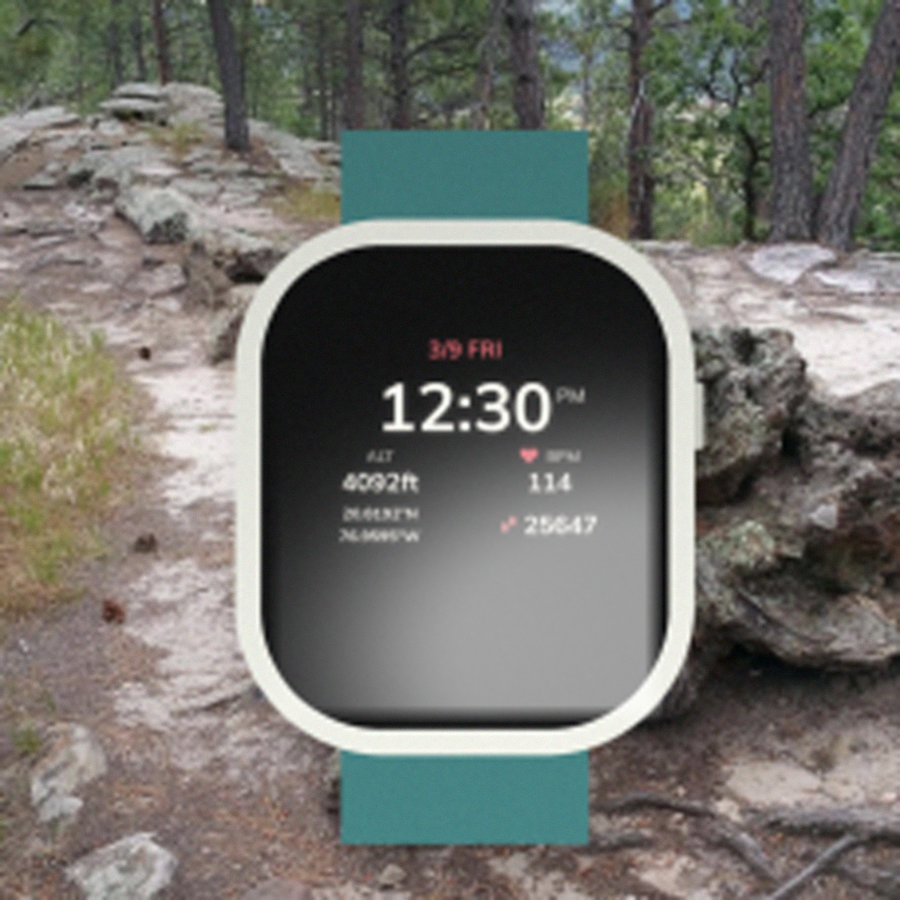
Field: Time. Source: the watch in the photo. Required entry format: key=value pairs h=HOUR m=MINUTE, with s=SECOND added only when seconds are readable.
h=12 m=30
